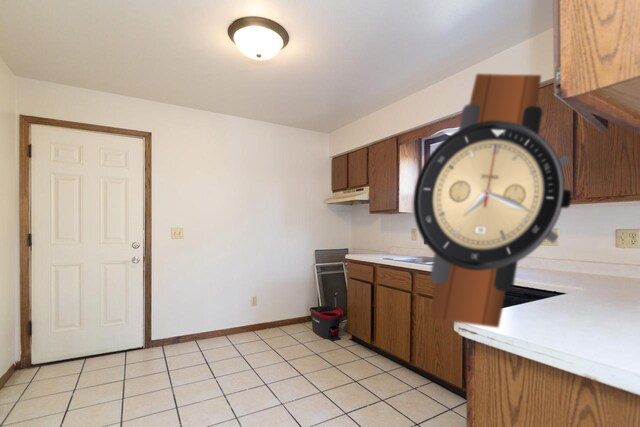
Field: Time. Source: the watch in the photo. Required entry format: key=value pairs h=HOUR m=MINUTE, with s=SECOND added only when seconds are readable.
h=7 m=18
